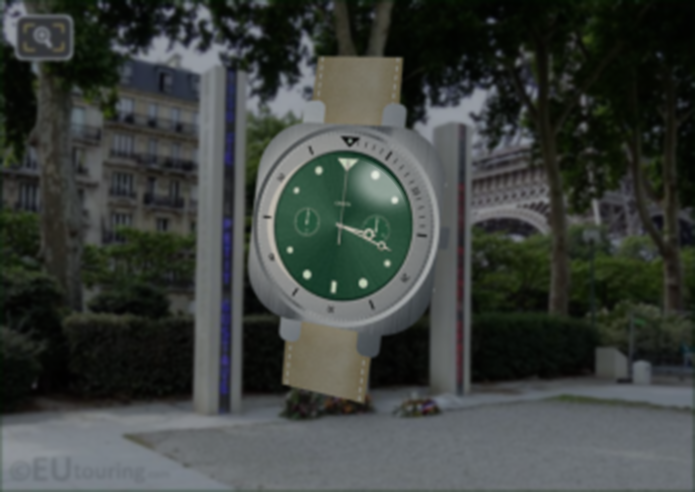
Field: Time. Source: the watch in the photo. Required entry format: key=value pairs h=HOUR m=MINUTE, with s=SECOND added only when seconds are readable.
h=3 m=18
